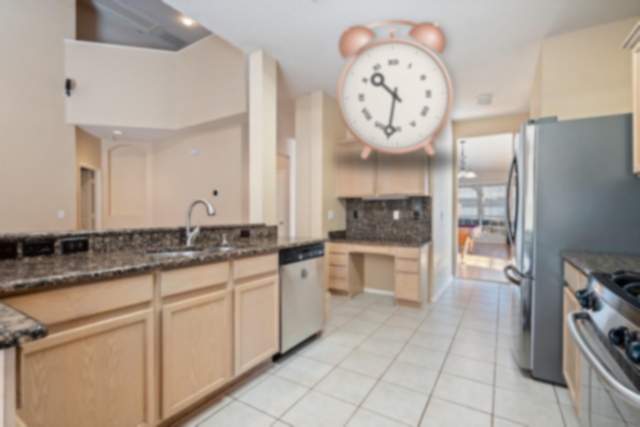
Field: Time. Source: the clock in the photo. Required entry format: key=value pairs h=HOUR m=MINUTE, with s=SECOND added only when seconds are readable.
h=10 m=32
